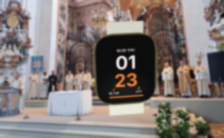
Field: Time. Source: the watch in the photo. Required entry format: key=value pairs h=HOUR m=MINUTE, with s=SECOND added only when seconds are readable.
h=1 m=23
